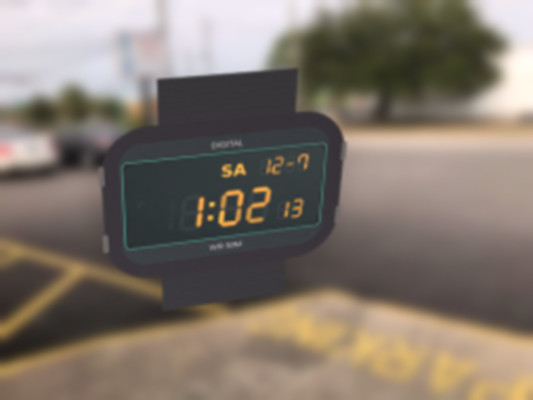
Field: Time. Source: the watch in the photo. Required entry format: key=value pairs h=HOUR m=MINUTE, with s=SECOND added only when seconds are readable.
h=1 m=2 s=13
